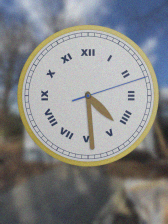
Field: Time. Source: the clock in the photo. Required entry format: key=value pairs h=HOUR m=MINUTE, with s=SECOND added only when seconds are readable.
h=4 m=29 s=12
